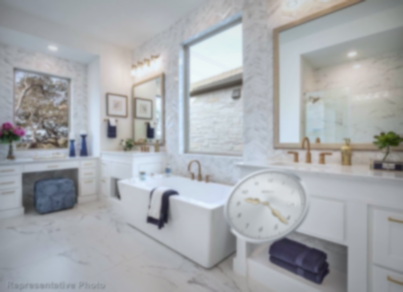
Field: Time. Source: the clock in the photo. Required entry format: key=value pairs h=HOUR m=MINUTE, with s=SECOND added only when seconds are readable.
h=9 m=22
